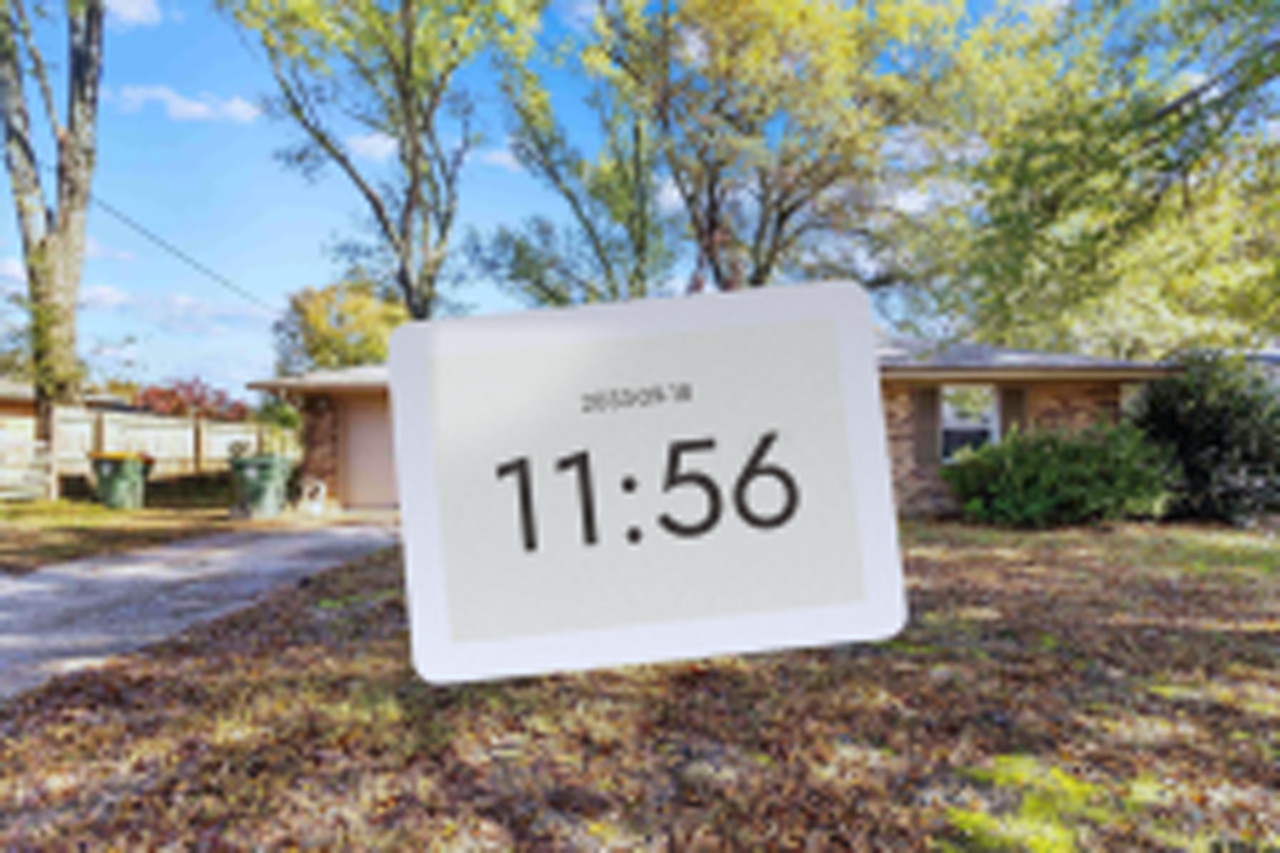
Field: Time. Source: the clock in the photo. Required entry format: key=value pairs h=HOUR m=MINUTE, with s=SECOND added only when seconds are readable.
h=11 m=56
